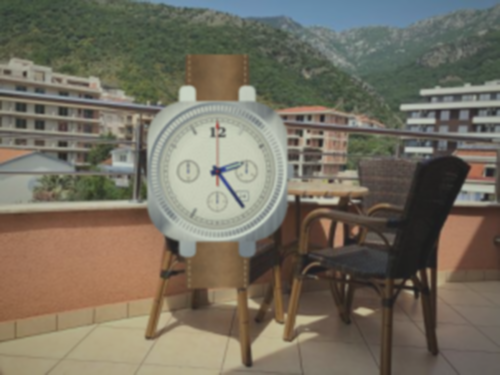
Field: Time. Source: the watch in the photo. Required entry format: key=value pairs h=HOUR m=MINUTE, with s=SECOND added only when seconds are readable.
h=2 m=24
